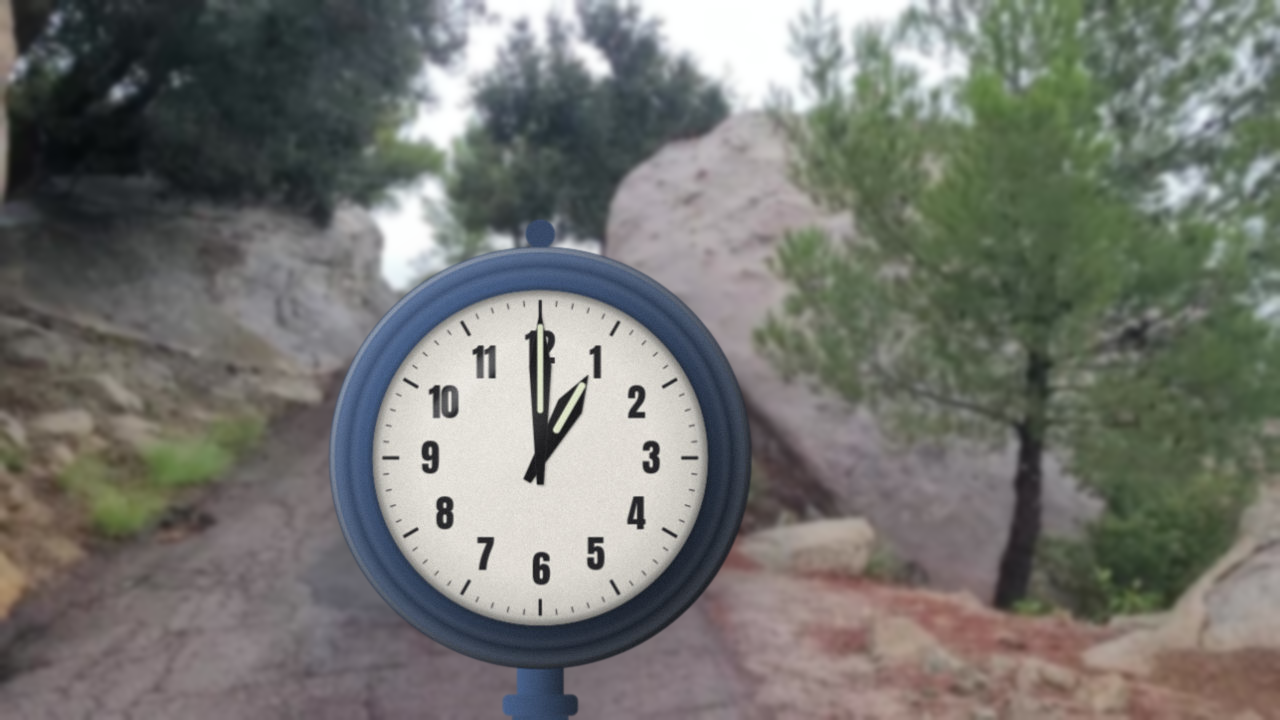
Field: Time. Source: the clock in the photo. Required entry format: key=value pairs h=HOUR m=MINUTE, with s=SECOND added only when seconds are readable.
h=1 m=0
